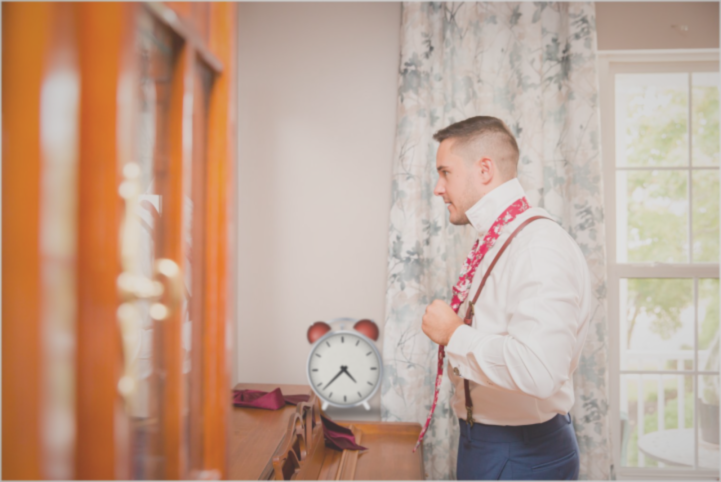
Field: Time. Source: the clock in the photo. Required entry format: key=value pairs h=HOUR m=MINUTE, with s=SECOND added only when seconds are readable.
h=4 m=38
